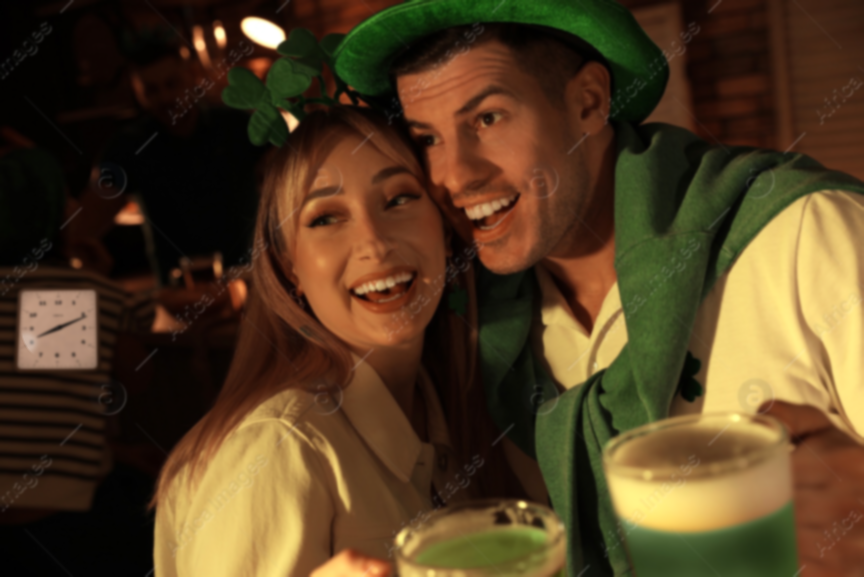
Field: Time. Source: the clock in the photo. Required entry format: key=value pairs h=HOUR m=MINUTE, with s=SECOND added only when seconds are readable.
h=8 m=11
